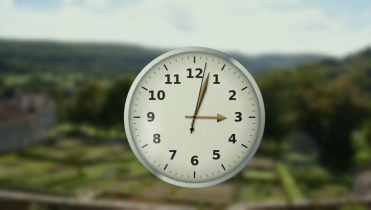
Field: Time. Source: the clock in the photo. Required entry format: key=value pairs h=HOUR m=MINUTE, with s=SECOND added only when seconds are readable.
h=3 m=3 s=2
